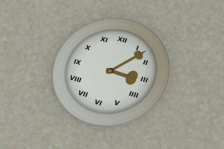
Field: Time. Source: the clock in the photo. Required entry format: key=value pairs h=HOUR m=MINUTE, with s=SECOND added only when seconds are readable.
h=3 m=7
